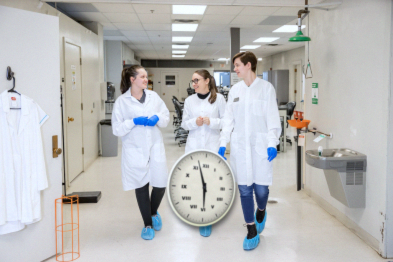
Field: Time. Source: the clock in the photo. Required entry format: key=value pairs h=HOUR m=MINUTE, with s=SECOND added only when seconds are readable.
h=5 m=57
